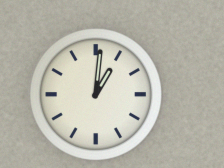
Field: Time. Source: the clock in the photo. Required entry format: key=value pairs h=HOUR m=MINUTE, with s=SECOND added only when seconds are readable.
h=1 m=1
